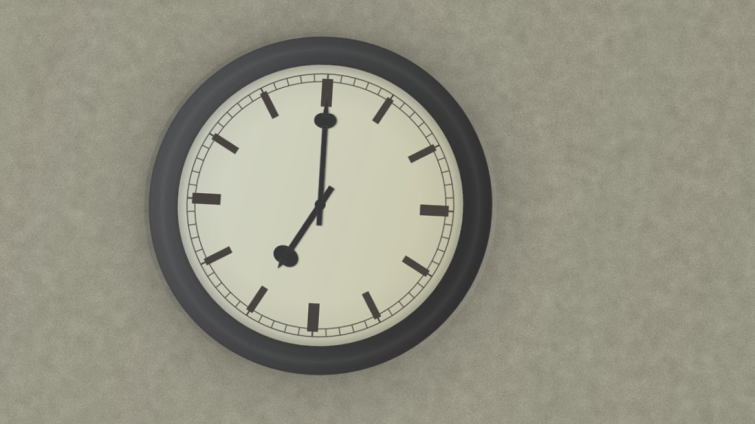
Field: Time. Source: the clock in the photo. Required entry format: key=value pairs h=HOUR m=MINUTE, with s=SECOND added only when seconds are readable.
h=7 m=0
